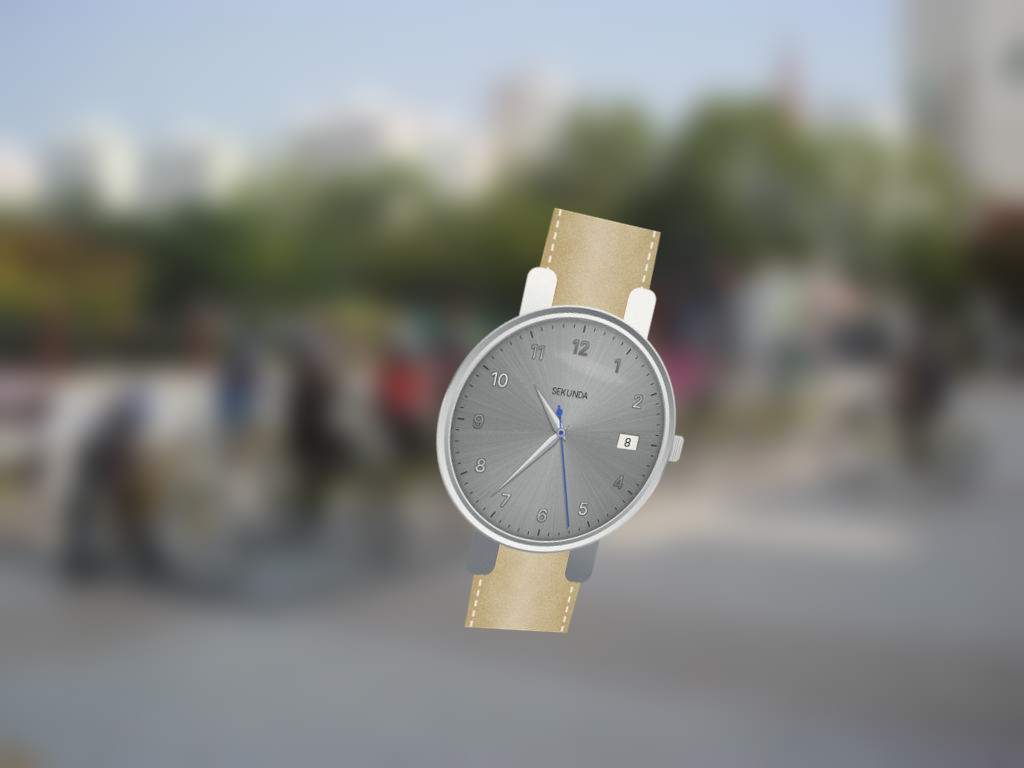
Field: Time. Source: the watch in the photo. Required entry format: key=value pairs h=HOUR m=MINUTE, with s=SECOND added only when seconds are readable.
h=10 m=36 s=27
